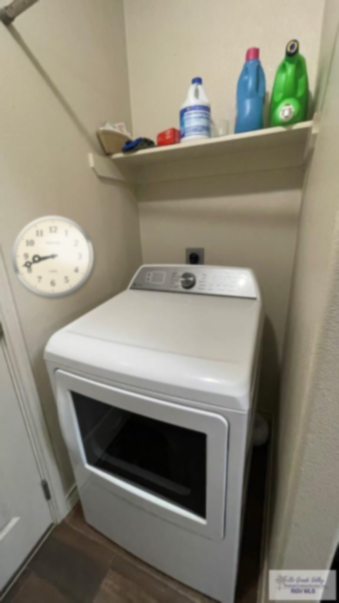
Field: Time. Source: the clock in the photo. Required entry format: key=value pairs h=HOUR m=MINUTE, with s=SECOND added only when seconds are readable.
h=8 m=42
